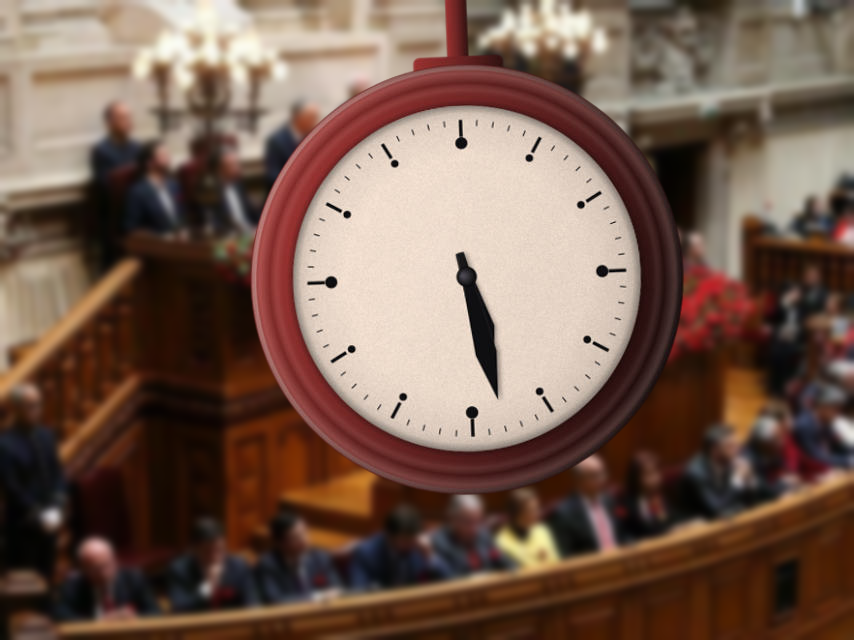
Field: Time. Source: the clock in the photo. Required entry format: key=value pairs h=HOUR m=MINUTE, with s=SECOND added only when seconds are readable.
h=5 m=28
